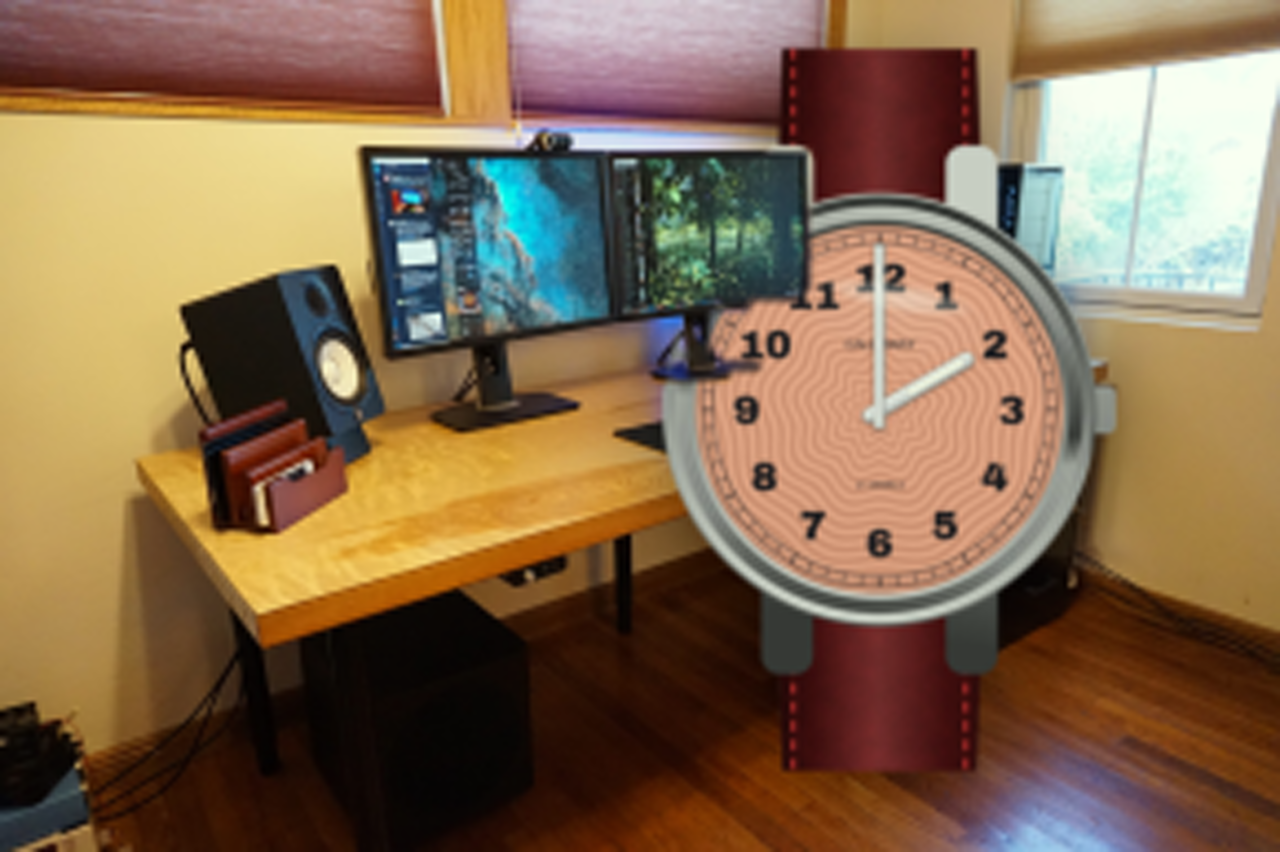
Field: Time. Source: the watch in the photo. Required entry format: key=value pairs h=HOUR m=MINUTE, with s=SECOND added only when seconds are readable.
h=2 m=0
